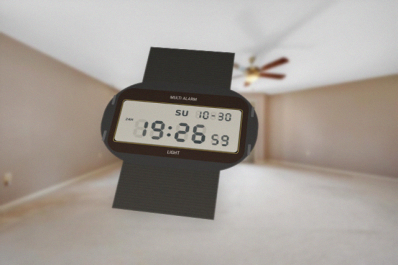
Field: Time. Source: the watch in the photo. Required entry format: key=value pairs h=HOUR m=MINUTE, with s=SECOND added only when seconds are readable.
h=19 m=26 s=59
